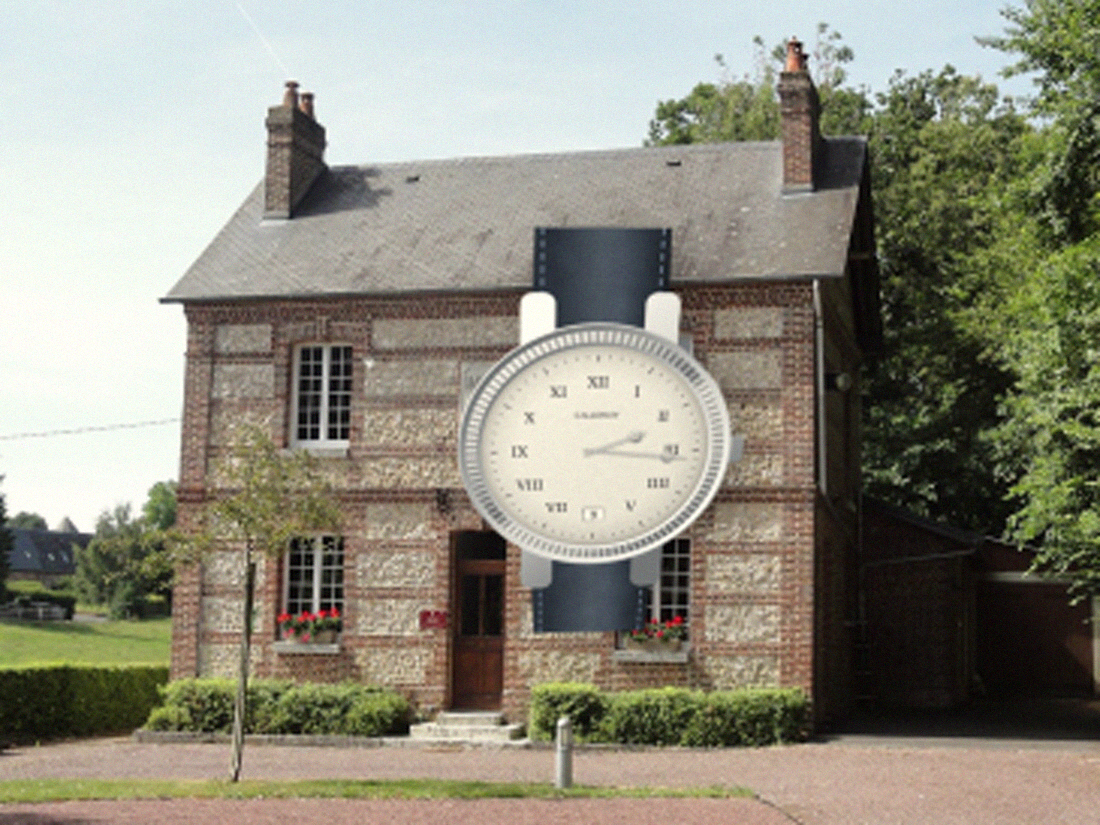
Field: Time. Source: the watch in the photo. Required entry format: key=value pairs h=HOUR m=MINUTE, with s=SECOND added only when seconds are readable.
h=2 m=16
